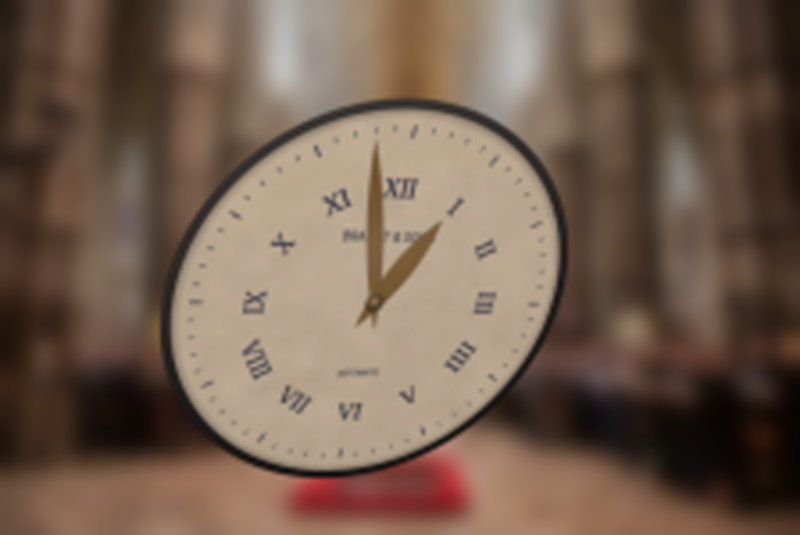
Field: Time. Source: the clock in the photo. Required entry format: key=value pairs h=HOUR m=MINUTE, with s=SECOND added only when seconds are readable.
h=12 m=58
